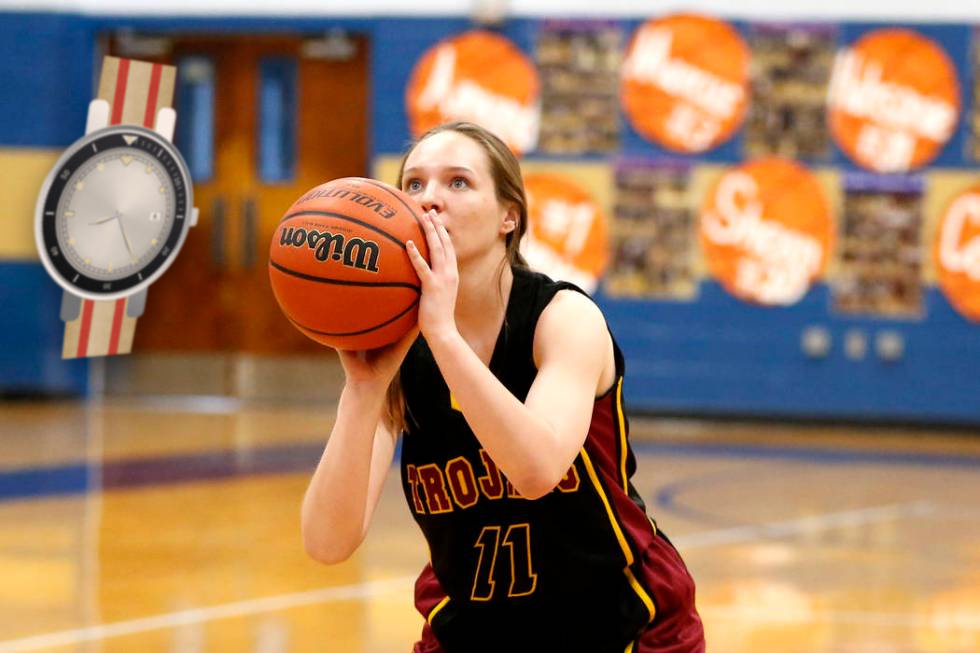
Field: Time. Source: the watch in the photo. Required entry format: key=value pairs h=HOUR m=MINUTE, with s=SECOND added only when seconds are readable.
h=8 m=25
